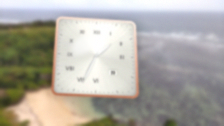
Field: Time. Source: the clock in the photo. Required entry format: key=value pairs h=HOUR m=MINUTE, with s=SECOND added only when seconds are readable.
h=1 m=34
